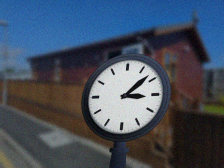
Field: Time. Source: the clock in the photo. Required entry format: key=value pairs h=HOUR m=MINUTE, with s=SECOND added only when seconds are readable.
h=3 m=8
